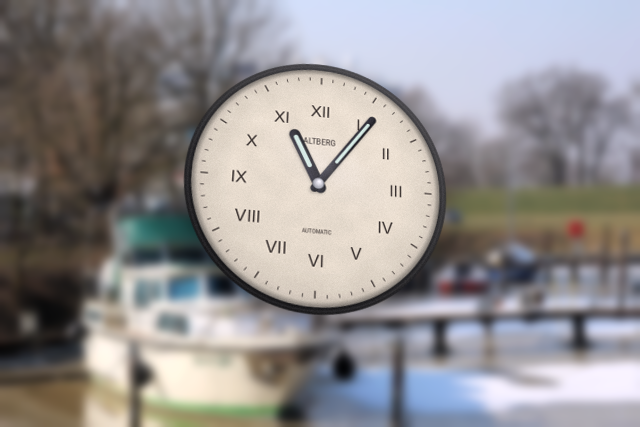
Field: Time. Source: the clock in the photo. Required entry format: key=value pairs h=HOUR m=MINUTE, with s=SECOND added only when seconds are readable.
h=11 m=6
